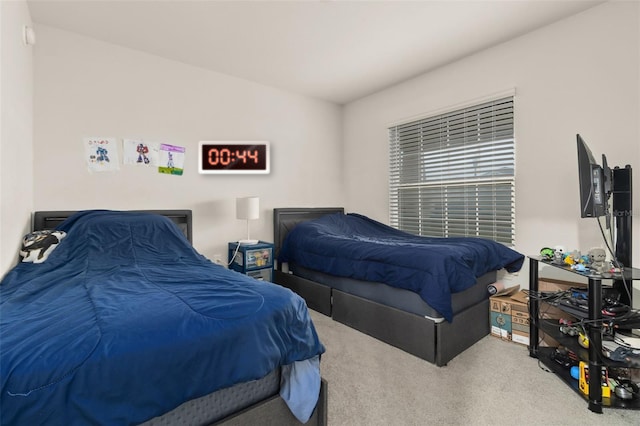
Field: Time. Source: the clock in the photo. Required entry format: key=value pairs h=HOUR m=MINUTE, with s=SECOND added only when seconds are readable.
h=0 m=44
